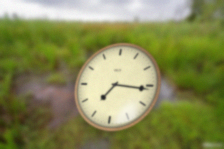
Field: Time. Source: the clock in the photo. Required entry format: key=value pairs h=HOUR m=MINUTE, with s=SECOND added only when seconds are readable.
h=7 m=16
